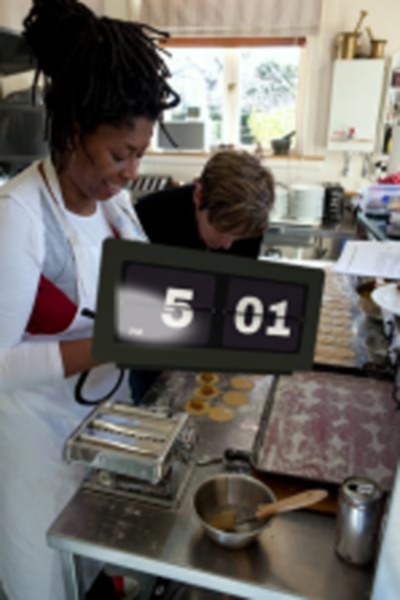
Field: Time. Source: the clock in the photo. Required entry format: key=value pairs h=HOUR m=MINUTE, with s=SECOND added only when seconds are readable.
h=5 m=1
